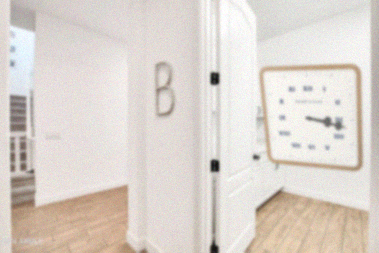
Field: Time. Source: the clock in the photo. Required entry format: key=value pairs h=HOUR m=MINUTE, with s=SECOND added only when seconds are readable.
h=3 m=17
